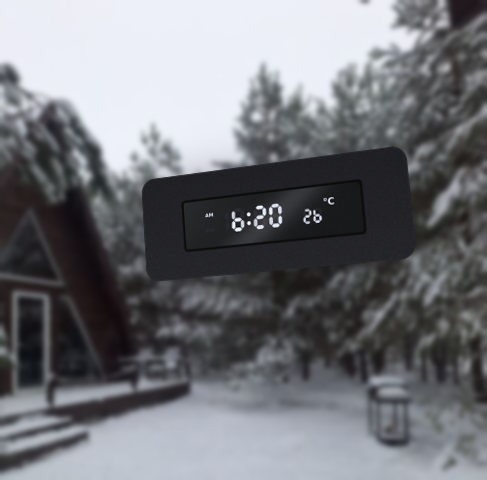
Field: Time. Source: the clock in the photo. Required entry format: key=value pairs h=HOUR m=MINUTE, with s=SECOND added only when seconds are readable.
h=6 m=20
